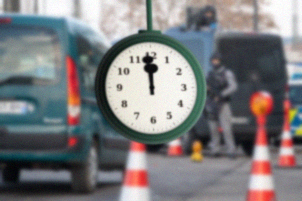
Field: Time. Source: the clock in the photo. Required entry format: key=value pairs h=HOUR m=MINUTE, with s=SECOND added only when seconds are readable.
h=11 m=59
